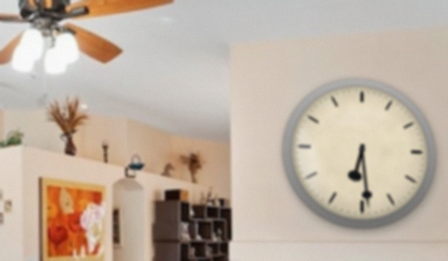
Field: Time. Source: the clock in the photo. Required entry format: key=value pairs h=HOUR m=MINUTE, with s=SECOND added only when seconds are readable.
h=6 m=29
